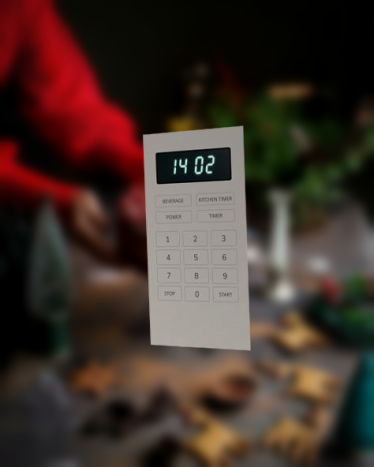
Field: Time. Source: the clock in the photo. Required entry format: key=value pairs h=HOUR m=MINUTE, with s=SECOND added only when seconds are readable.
h=14 m=2
